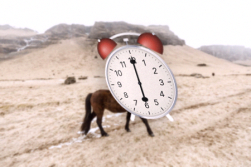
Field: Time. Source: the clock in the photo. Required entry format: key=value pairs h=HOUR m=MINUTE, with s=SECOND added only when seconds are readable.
h=6 m=0
